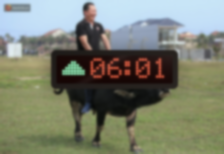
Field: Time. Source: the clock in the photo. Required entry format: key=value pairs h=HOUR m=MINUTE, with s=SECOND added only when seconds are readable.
h=6 m=1
